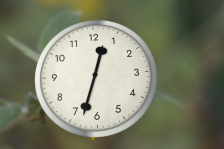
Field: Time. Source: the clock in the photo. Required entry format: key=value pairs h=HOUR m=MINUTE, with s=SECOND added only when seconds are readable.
h=12 m=33
